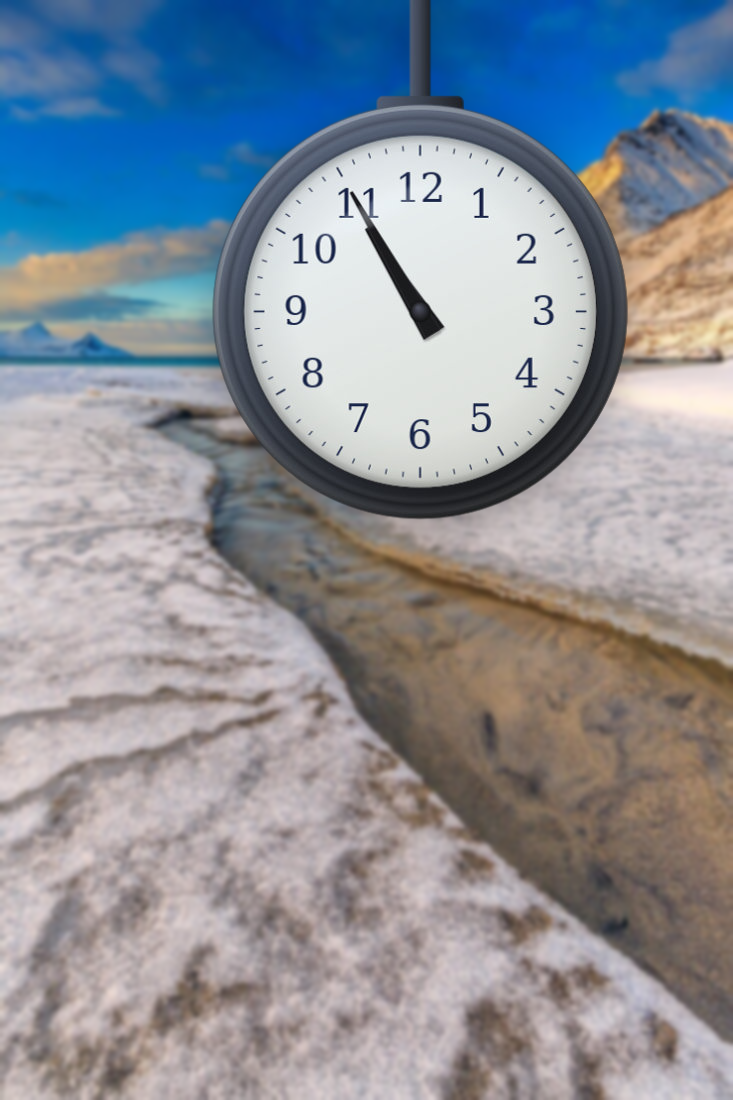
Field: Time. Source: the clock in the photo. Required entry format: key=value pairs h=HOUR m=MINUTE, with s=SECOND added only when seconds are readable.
h=10 m=55
